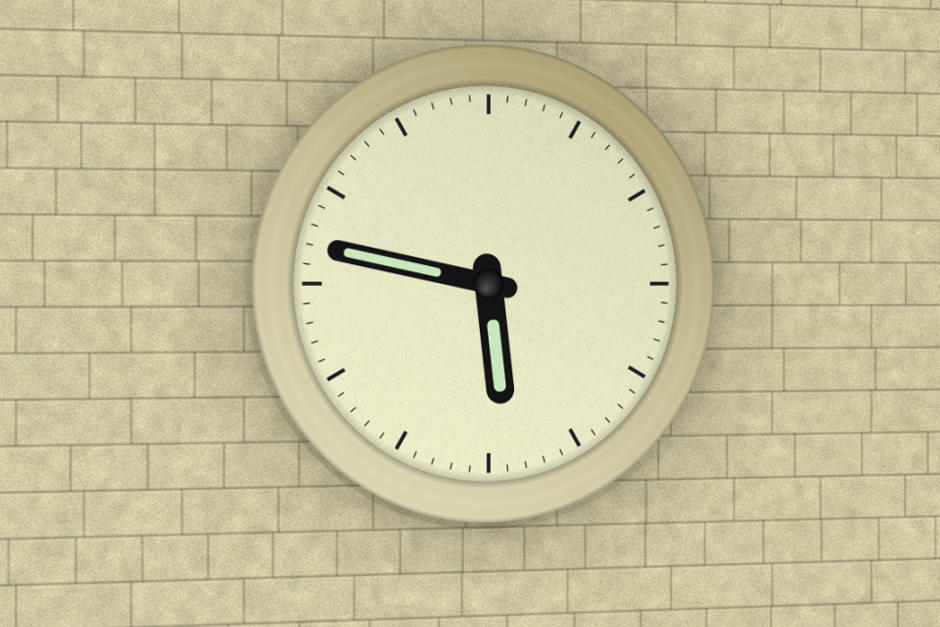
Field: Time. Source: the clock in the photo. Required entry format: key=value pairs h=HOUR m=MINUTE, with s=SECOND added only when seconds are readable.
h=5 m=47
